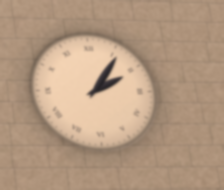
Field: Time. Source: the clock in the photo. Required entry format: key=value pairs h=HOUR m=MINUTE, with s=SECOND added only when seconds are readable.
h=2 m=6
